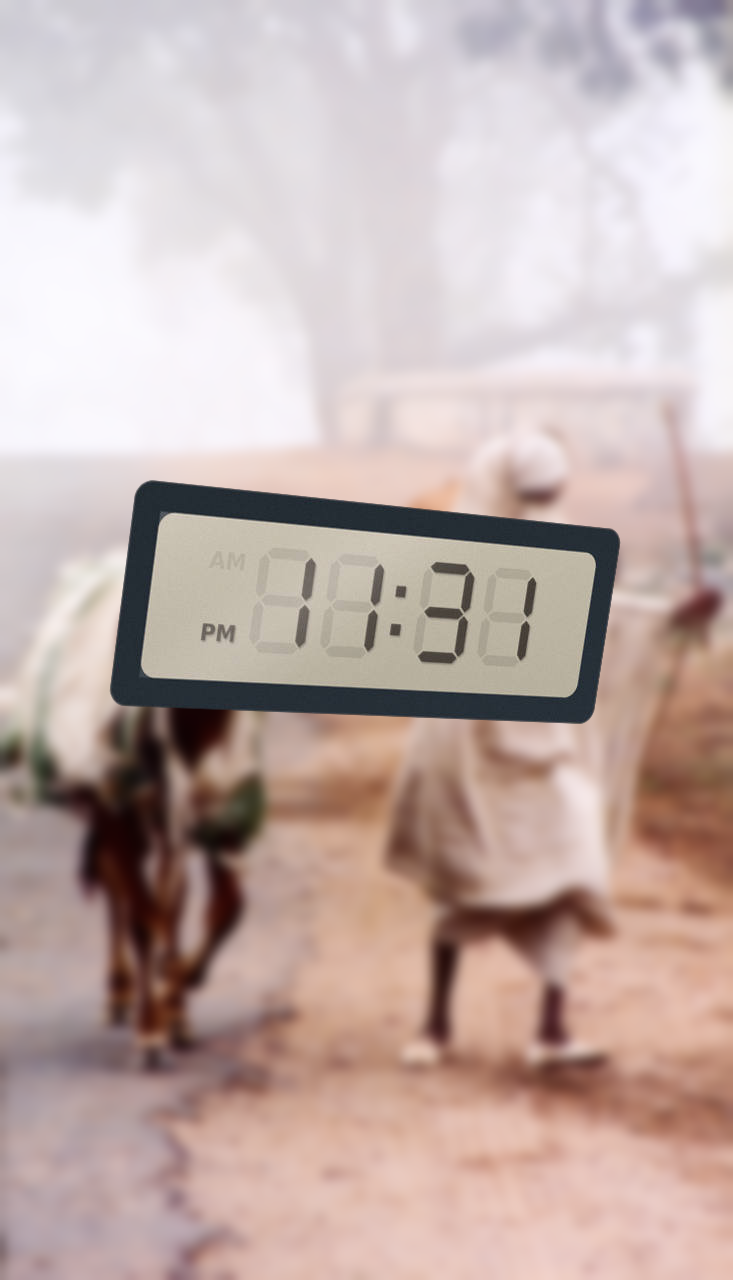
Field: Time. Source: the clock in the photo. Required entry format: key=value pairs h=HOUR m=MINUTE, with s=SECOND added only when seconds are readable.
h=11 m=31
